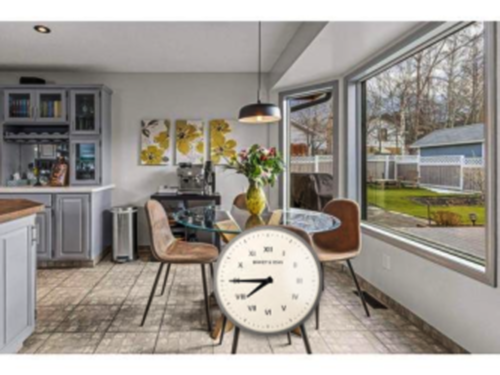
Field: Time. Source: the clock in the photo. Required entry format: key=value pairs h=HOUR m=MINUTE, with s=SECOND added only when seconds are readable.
h=7 m=45
